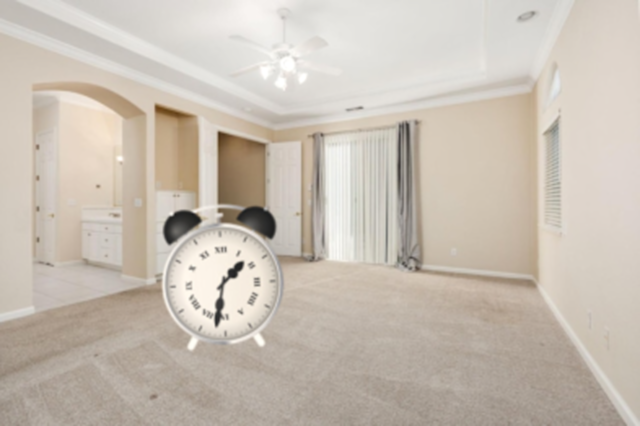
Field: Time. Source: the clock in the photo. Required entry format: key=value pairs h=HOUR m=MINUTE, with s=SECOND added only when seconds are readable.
h=1 m=32
